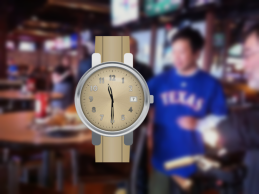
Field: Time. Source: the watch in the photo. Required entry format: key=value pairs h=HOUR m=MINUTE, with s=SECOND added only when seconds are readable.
h=11 m=30
